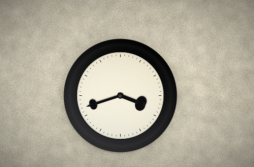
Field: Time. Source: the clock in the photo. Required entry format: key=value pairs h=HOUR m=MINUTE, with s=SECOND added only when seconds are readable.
h=3 m=42
